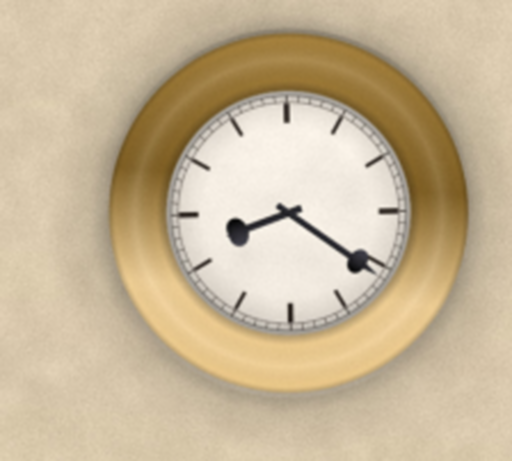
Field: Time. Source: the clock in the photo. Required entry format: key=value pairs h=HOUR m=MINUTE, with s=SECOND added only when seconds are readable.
h=8 m=21
